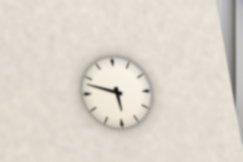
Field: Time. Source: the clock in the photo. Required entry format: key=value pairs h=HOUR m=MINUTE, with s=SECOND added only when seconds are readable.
h=5 m=48
